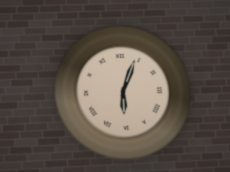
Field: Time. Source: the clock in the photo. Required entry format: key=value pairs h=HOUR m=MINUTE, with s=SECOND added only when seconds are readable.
h=6 m=4
